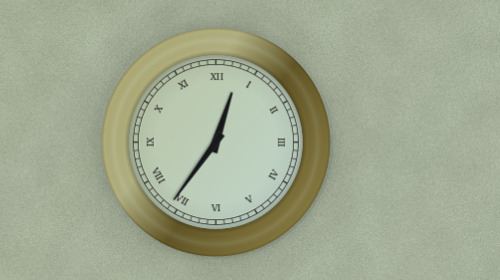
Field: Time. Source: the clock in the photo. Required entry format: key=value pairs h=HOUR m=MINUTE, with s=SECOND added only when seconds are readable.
h=12 m=36
